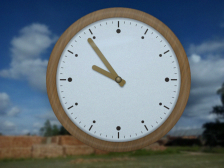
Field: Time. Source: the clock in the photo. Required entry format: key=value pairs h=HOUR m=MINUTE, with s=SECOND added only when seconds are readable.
h=9 m=54
